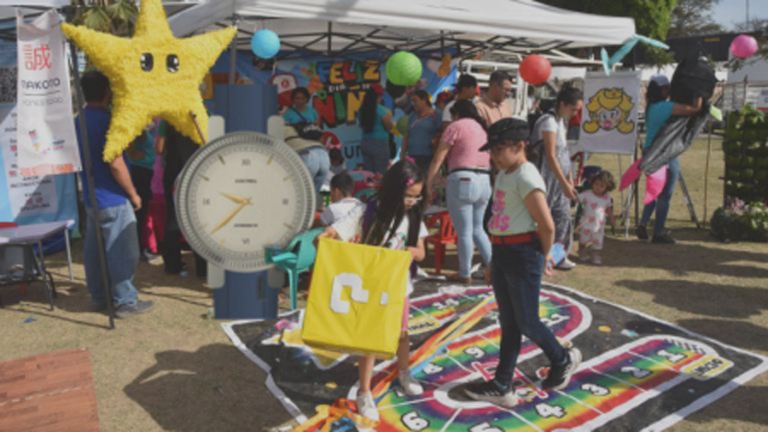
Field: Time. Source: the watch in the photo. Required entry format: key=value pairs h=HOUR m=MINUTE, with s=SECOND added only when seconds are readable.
h=9 m=38
